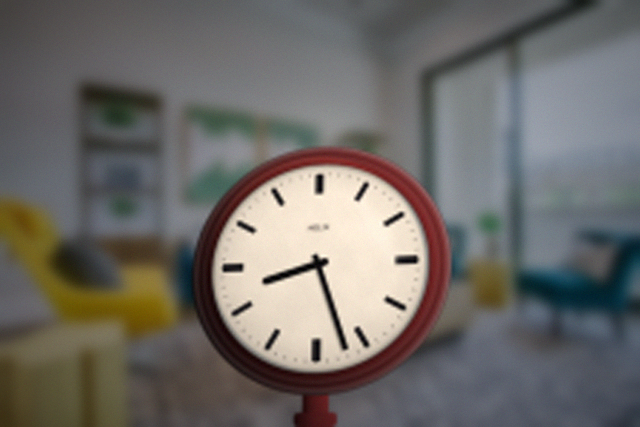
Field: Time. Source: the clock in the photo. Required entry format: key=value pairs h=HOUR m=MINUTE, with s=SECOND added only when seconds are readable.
h=8 m=27
